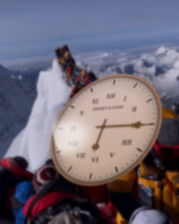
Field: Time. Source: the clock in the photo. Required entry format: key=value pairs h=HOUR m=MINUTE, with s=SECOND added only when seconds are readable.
h=6 m=15
